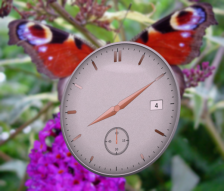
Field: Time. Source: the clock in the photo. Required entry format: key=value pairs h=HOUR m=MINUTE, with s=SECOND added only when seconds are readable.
h=8 m=10
